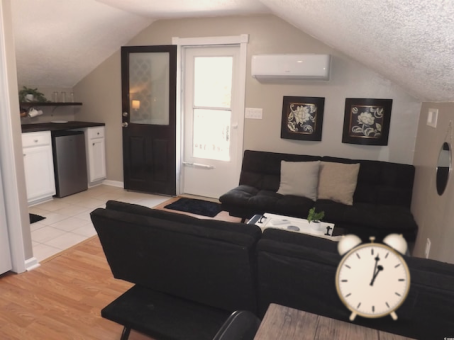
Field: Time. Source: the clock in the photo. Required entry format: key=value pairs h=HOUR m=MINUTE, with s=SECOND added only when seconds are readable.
h=1 m=2
